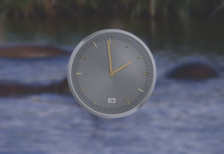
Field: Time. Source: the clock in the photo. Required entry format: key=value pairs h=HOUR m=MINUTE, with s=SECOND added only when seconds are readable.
h=1 m=59
